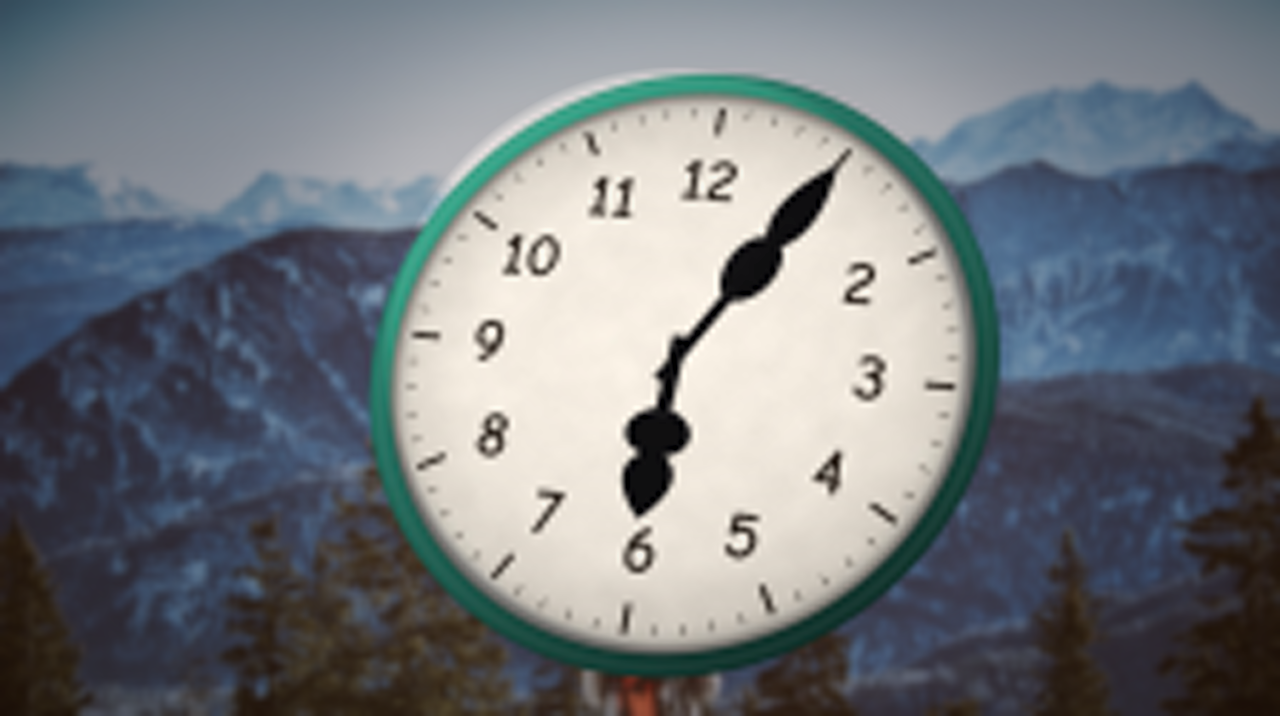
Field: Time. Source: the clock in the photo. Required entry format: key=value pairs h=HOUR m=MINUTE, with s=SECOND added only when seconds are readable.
h=6 m=5
